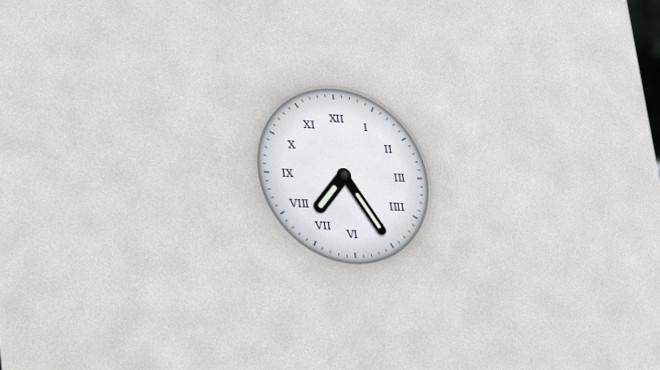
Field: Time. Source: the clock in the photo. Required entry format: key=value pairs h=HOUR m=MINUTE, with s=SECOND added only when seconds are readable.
h=7 m=25
